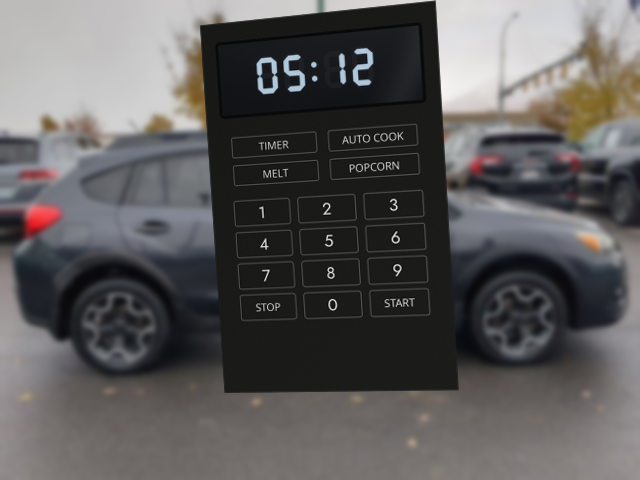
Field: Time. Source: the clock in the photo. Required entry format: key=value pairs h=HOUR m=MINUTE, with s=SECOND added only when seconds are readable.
h=5 m=12
